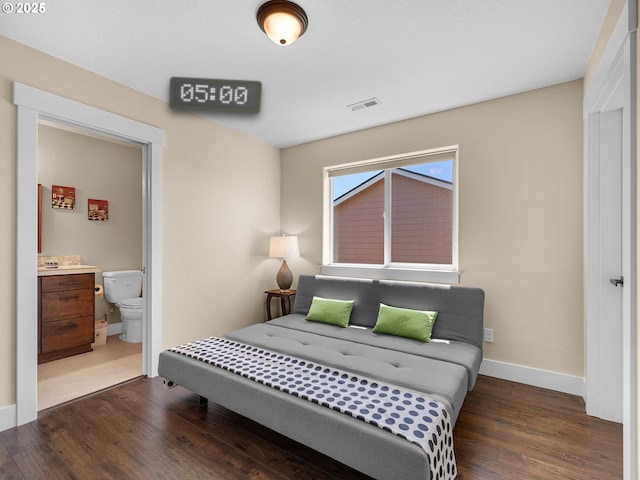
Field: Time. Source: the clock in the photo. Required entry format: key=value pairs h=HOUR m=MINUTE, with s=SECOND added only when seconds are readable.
h=5 m=0
